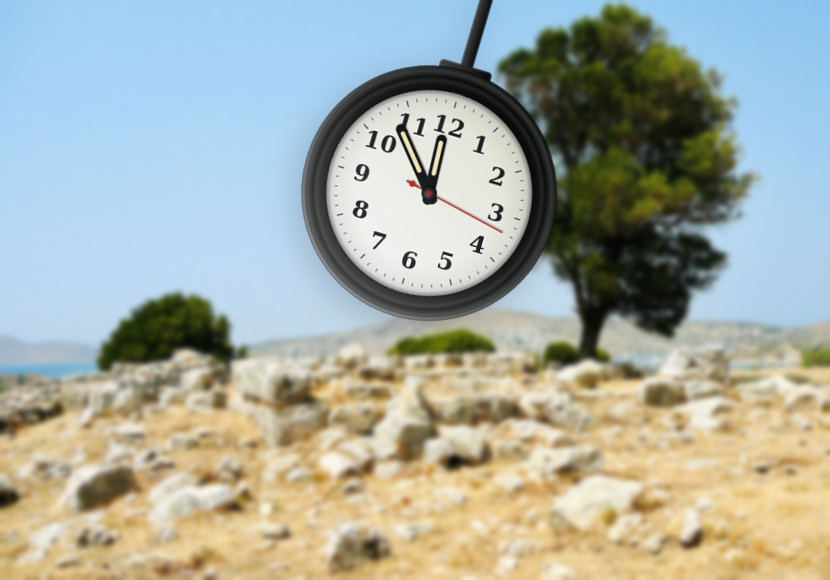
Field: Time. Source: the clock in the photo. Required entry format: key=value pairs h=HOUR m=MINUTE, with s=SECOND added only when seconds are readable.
h=11 m=53 s=17
